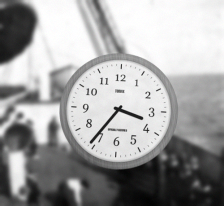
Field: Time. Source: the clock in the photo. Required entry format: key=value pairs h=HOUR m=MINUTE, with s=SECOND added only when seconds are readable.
h=3 m=36
